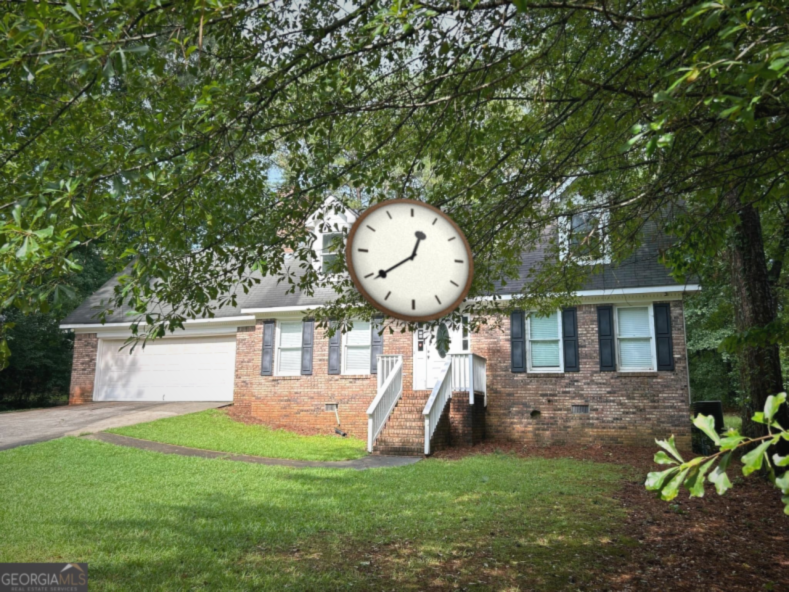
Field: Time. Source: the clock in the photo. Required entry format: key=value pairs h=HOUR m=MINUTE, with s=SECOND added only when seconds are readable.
h=12 m=39
